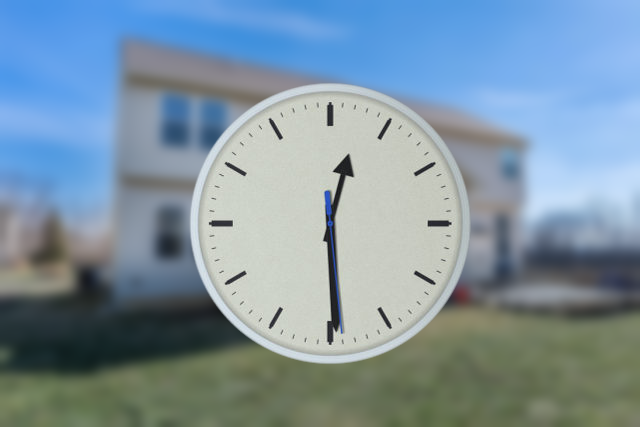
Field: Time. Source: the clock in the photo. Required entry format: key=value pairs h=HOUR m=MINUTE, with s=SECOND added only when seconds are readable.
h=12 m=29 s=29
